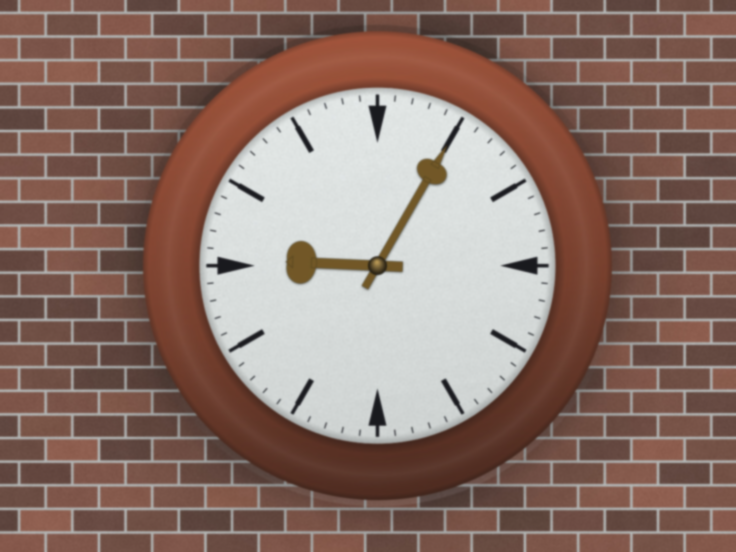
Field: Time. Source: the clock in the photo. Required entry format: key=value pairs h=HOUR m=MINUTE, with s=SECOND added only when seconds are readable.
h=9 m=5
